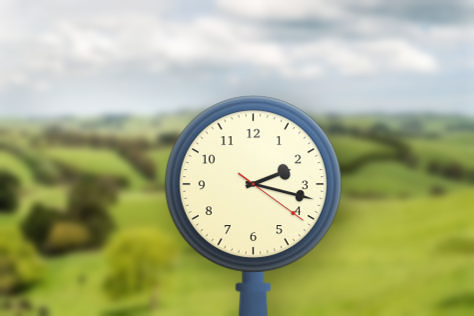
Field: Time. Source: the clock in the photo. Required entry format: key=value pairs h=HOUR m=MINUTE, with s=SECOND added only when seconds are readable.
h=2 m=17 s=21
